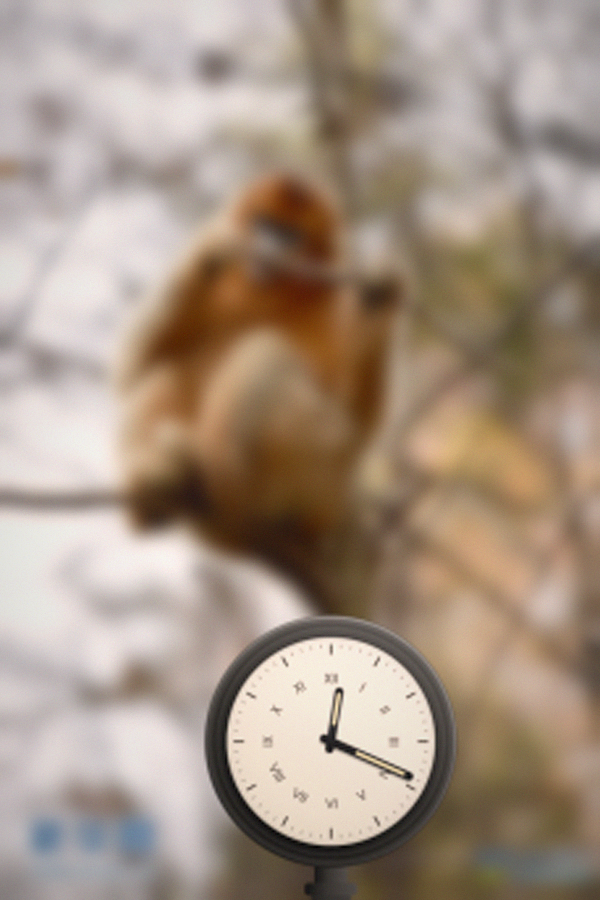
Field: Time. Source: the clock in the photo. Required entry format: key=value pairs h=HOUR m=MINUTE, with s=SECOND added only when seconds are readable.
h=12 m=19
